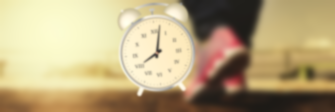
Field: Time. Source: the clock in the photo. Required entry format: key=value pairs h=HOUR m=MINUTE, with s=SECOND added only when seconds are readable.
h=8 m=2
